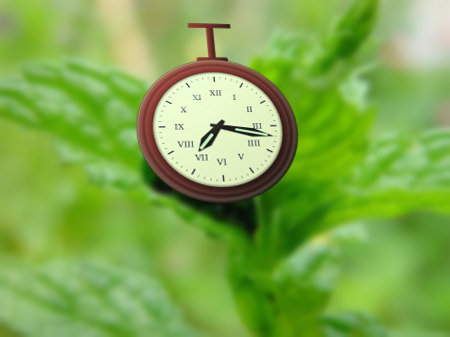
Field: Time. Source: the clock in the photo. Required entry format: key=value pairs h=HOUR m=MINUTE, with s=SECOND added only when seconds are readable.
h=7 m=17
